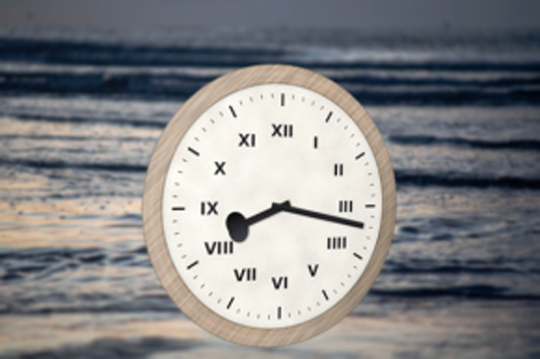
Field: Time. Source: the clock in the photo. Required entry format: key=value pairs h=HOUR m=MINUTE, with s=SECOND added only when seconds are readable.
h=8 m=17
